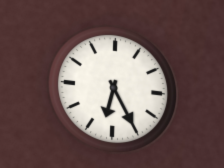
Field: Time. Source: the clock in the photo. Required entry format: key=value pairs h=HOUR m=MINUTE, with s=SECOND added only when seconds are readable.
h=6 m=25
